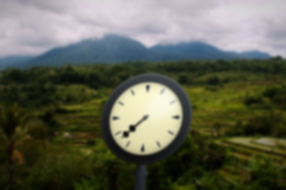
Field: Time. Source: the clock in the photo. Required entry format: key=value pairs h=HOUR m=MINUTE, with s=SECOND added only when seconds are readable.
h=7 m=38
